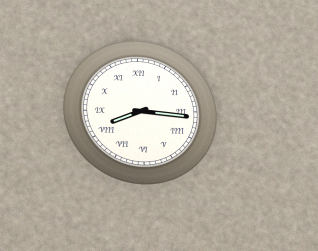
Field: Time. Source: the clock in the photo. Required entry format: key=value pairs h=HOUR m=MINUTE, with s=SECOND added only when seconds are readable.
h=8 m=16
